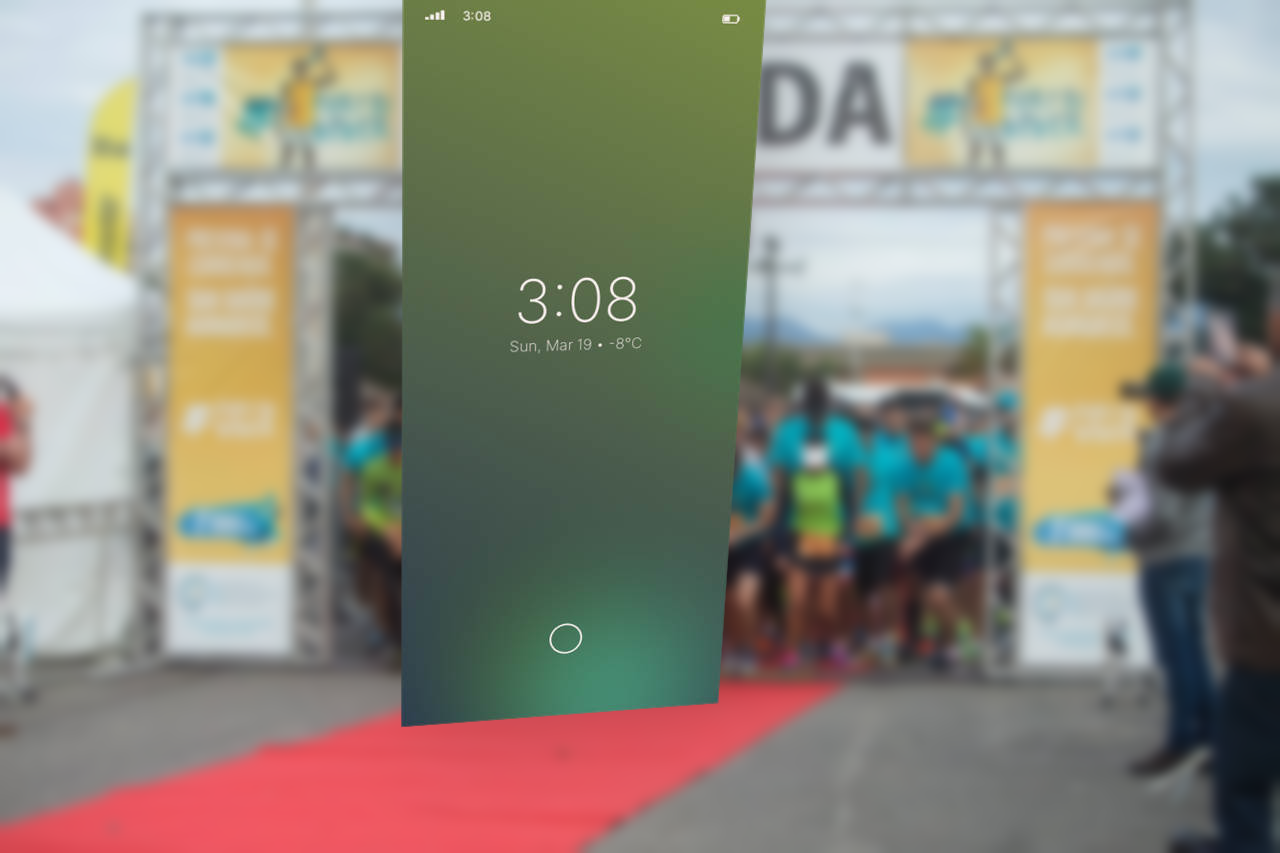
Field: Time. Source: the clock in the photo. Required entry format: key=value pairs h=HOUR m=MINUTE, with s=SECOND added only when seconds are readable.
h=3 m=8
